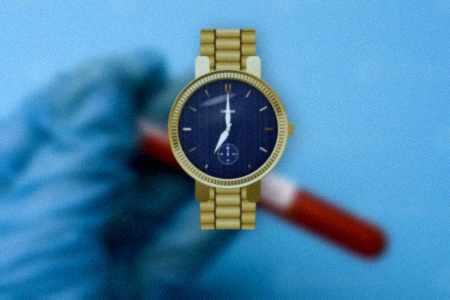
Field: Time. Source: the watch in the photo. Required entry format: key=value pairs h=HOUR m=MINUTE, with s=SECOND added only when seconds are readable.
h=7 m=0
